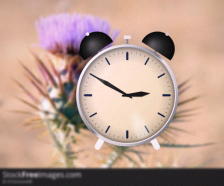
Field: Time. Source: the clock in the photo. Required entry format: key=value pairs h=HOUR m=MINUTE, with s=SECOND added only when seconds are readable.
h=2 m=50
